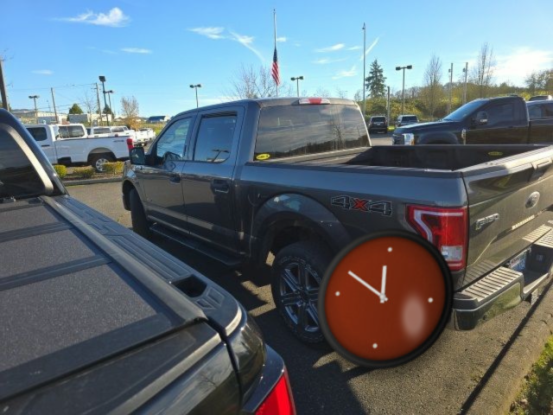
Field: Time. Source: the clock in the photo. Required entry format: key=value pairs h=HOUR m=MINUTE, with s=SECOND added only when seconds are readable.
h=11 m=50
